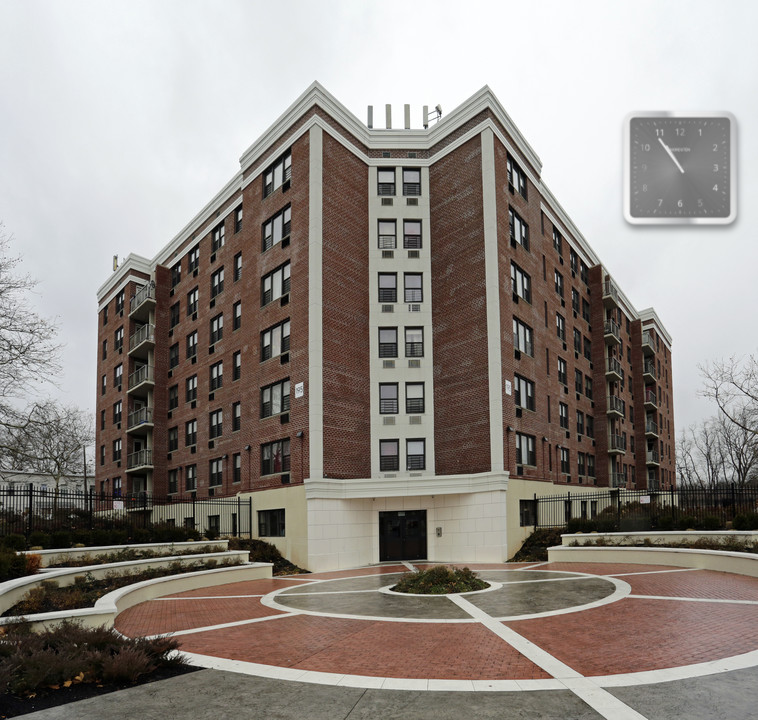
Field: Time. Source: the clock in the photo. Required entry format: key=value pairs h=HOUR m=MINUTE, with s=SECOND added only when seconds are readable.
h=10 m=54
